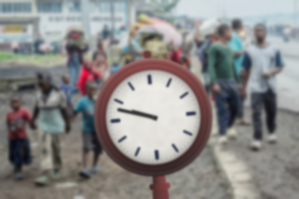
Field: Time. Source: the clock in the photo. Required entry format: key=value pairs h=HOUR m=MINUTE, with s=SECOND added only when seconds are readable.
h=9 m=48
